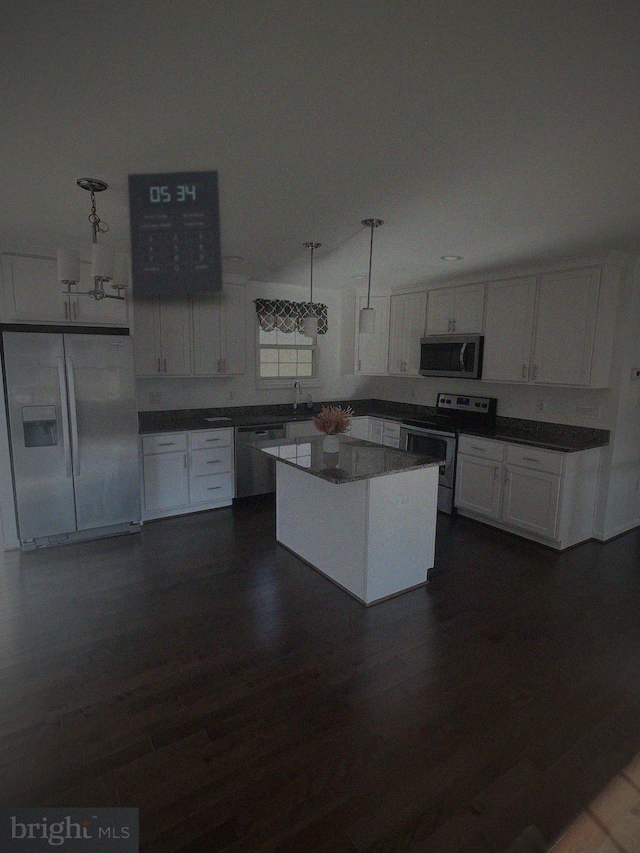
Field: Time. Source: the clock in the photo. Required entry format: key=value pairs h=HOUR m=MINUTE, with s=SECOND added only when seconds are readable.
h=5 m=34
